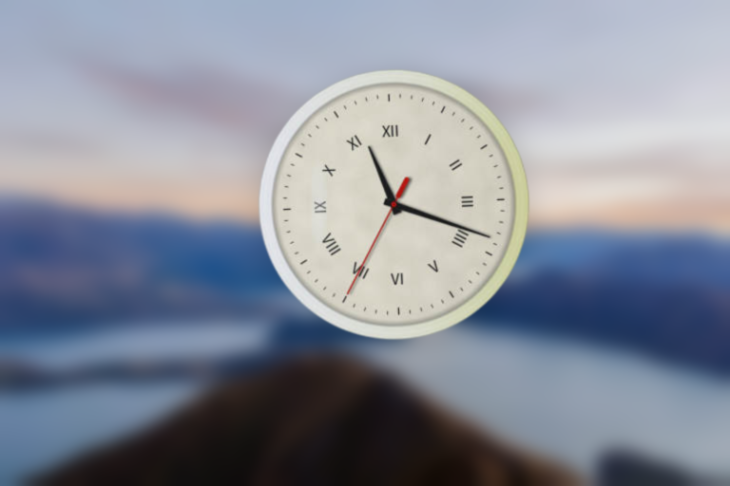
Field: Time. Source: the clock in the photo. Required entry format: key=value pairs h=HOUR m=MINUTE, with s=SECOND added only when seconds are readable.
h=11 m=18 s=35
